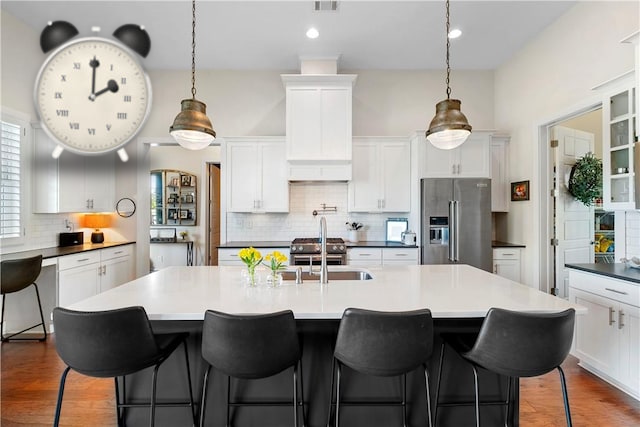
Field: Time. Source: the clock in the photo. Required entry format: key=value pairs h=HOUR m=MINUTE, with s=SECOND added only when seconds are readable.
h=2 m=0
